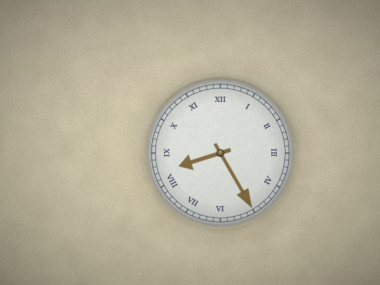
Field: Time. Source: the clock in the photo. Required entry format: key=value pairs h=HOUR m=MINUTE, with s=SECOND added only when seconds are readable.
h=8 m=25
